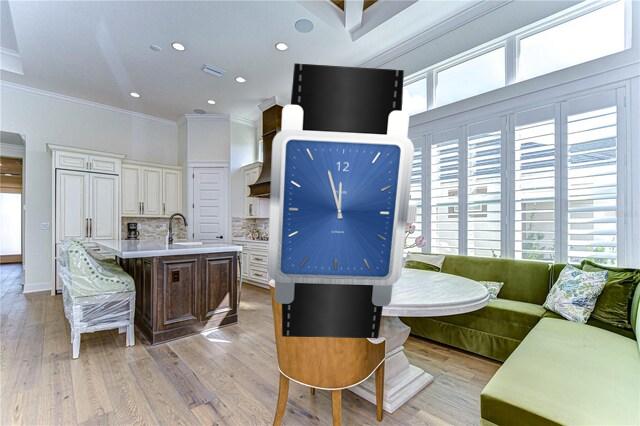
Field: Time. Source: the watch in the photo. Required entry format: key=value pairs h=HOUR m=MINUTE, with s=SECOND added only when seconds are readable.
h=11 m=57
